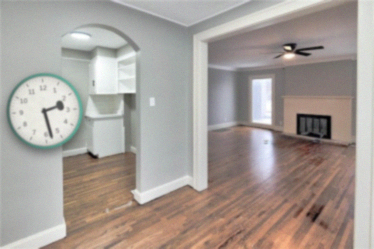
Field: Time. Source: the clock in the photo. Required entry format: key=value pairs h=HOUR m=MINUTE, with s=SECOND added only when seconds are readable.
h=2 m=28
